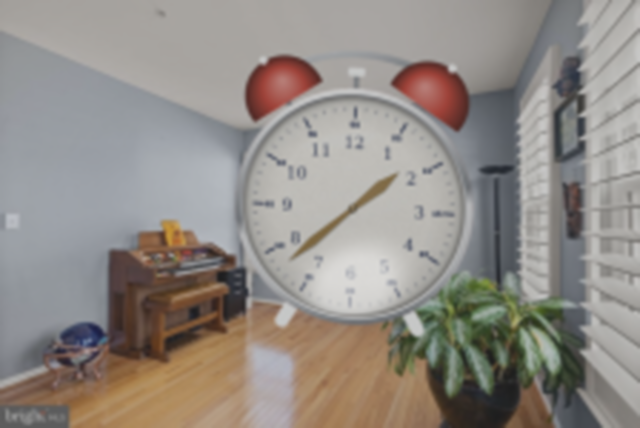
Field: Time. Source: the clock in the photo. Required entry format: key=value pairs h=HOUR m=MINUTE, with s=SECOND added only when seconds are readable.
h=1 m=38
